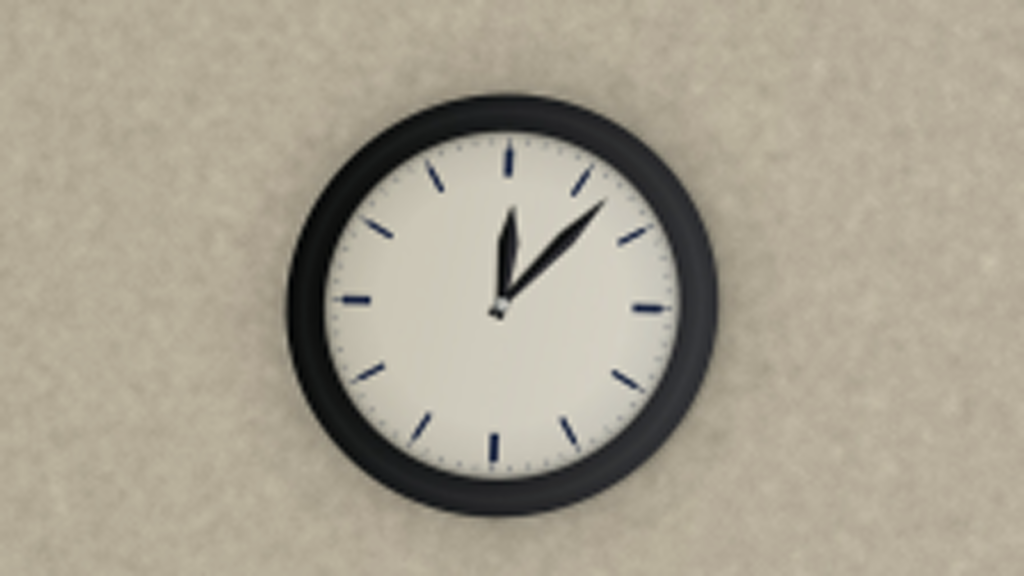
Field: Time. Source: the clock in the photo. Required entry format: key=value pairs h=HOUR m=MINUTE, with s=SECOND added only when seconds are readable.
h=12 m=7
